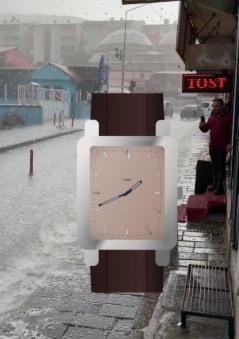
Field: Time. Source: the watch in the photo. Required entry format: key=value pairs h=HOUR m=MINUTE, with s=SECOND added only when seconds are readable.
h=1 m=41
